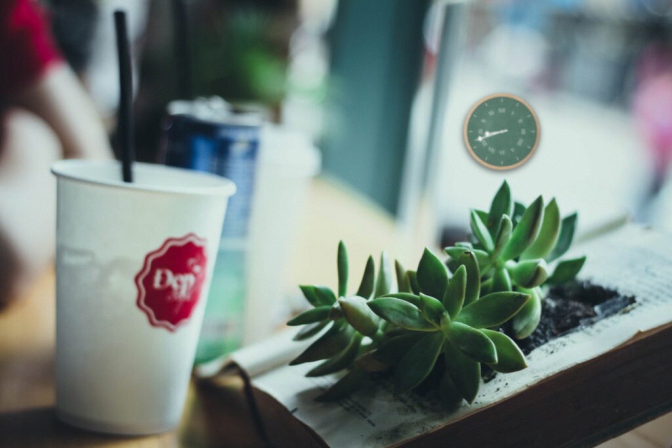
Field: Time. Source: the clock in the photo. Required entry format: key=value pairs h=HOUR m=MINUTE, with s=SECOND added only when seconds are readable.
h=8 m=42
